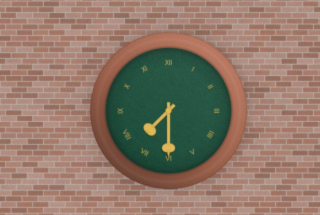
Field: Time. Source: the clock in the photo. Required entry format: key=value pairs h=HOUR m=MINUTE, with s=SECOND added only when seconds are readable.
h=7 m=30
